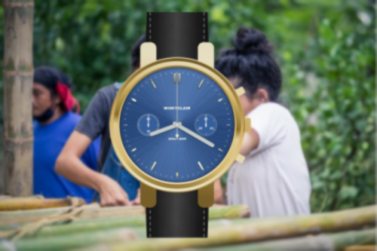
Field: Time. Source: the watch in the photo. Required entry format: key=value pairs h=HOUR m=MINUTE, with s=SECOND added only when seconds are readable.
h=8 m=20
